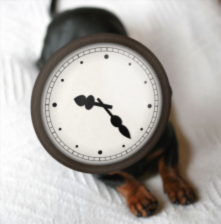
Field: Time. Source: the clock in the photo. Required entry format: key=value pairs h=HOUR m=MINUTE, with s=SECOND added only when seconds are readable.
h=9 m=23
